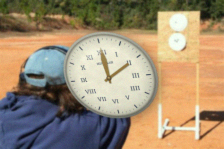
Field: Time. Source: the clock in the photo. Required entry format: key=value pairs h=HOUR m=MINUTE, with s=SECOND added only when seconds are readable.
h=2 m=0
